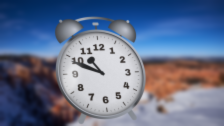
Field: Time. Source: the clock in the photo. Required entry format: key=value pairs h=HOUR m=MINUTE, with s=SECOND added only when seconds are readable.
h=10 m=49
